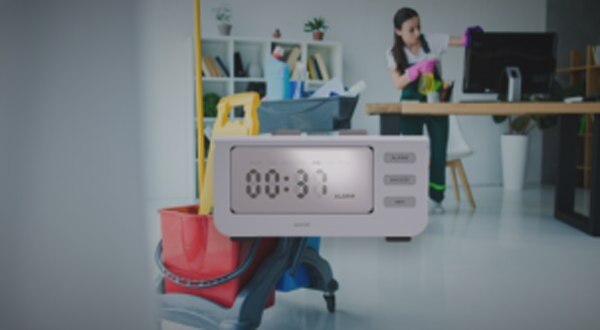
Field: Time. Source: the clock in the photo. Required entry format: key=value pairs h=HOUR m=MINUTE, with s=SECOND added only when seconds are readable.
h=0 m=37
